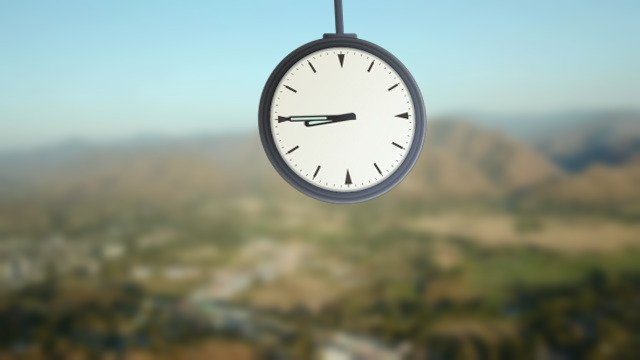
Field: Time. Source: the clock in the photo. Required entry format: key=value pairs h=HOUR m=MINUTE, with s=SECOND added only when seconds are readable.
h=8 m=45
